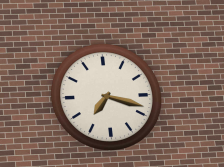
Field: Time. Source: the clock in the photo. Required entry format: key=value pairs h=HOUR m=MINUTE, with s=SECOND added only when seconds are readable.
h=7 m=18
